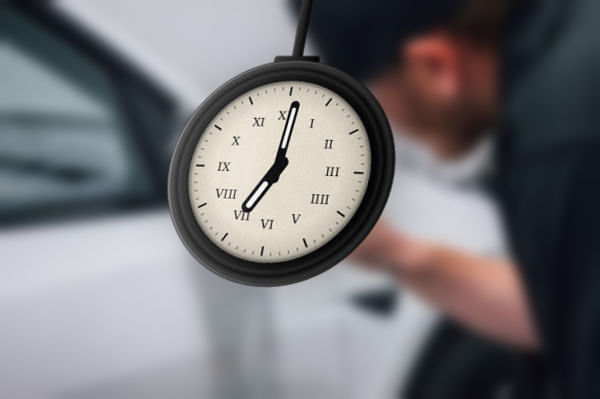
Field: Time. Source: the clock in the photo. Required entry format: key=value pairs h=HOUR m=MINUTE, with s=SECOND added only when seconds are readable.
h=7 m=1
